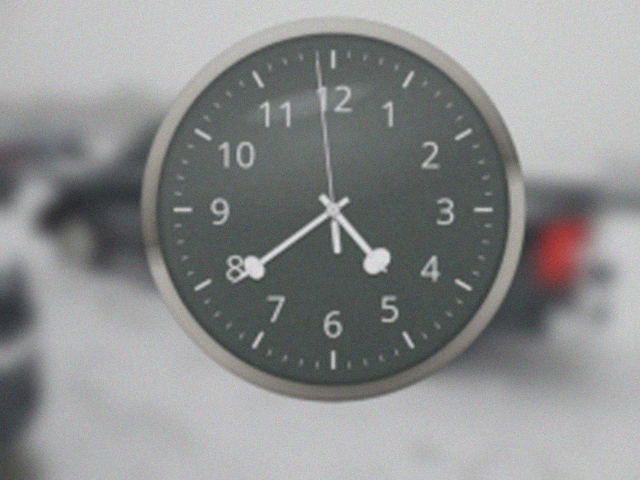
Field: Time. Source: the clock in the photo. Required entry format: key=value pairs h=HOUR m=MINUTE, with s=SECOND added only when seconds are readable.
h=4 m=38 s=59
